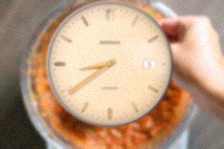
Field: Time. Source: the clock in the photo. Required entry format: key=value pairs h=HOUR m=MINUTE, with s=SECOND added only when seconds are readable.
h=8 m=39
